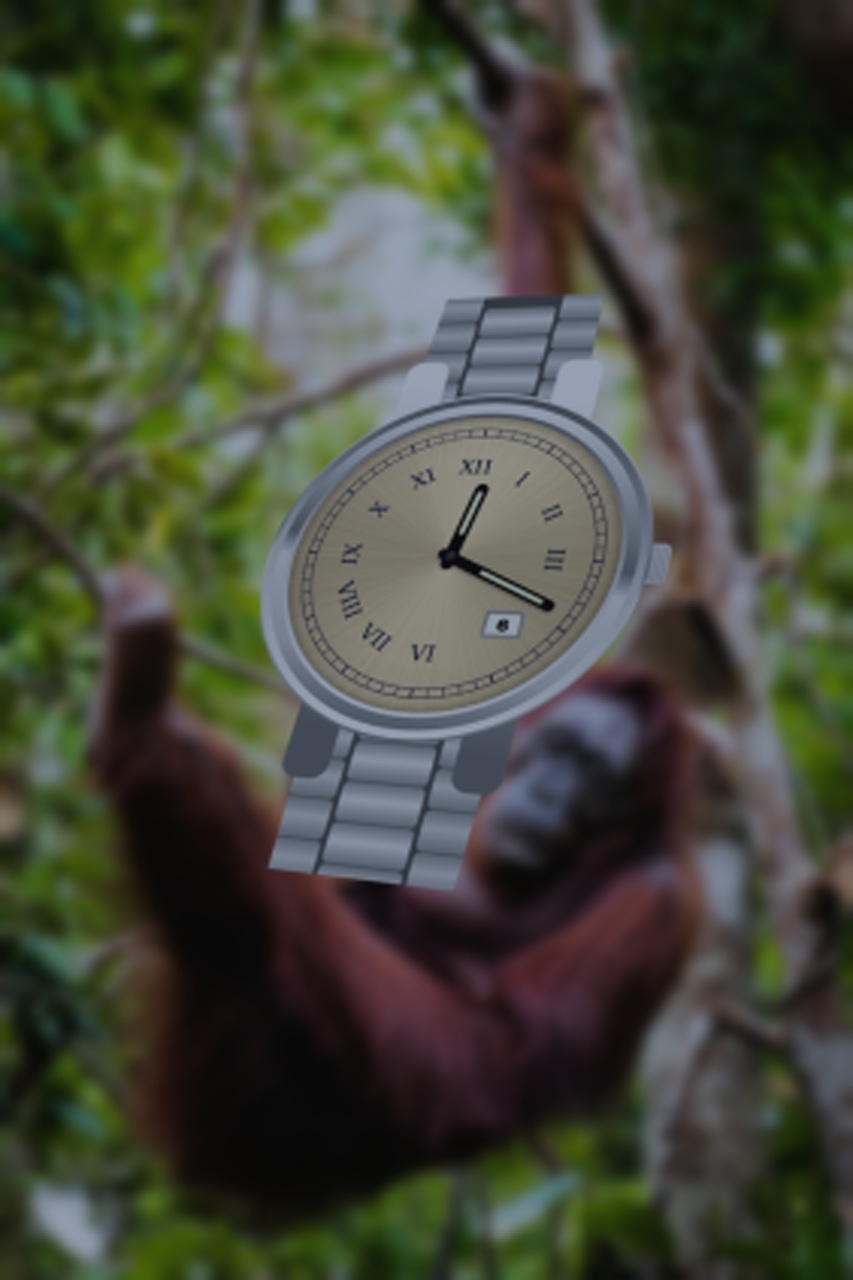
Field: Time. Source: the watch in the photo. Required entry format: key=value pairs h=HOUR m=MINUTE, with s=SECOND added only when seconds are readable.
h=12 m=19
